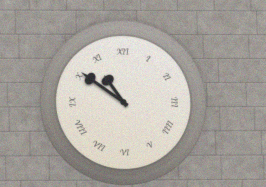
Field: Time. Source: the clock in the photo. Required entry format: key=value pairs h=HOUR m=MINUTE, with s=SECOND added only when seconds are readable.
h=10 m=51
